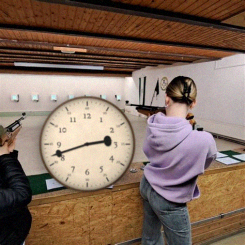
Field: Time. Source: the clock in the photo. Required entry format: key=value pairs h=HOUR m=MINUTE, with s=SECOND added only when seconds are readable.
h=2 m=42
